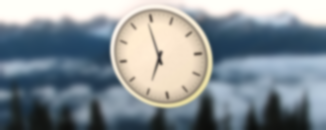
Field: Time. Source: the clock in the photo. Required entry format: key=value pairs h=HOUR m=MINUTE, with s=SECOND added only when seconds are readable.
h=6 m=59
